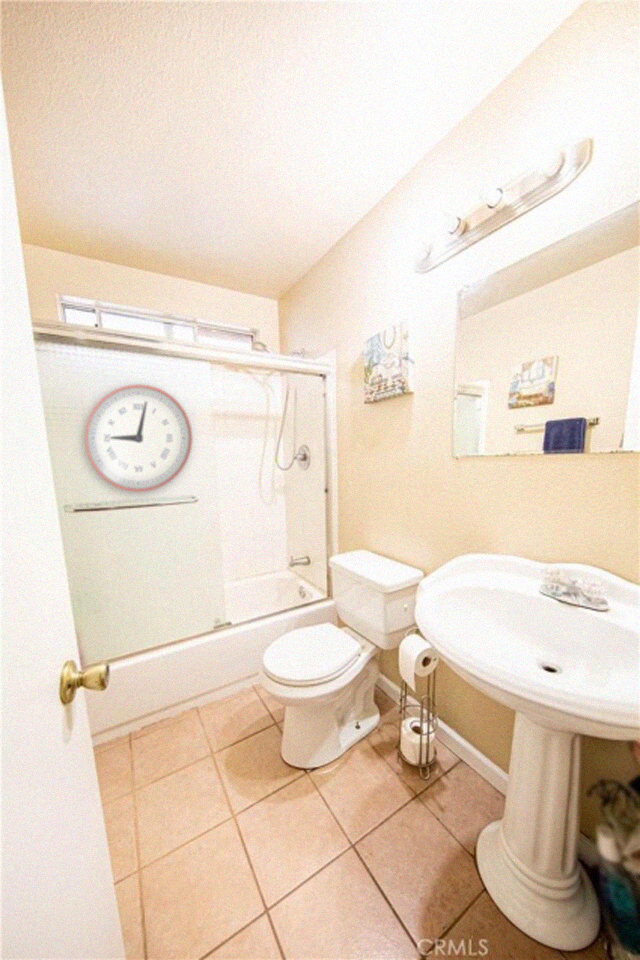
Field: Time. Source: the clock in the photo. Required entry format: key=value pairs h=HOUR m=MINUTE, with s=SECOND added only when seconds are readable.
h=9 m=2
